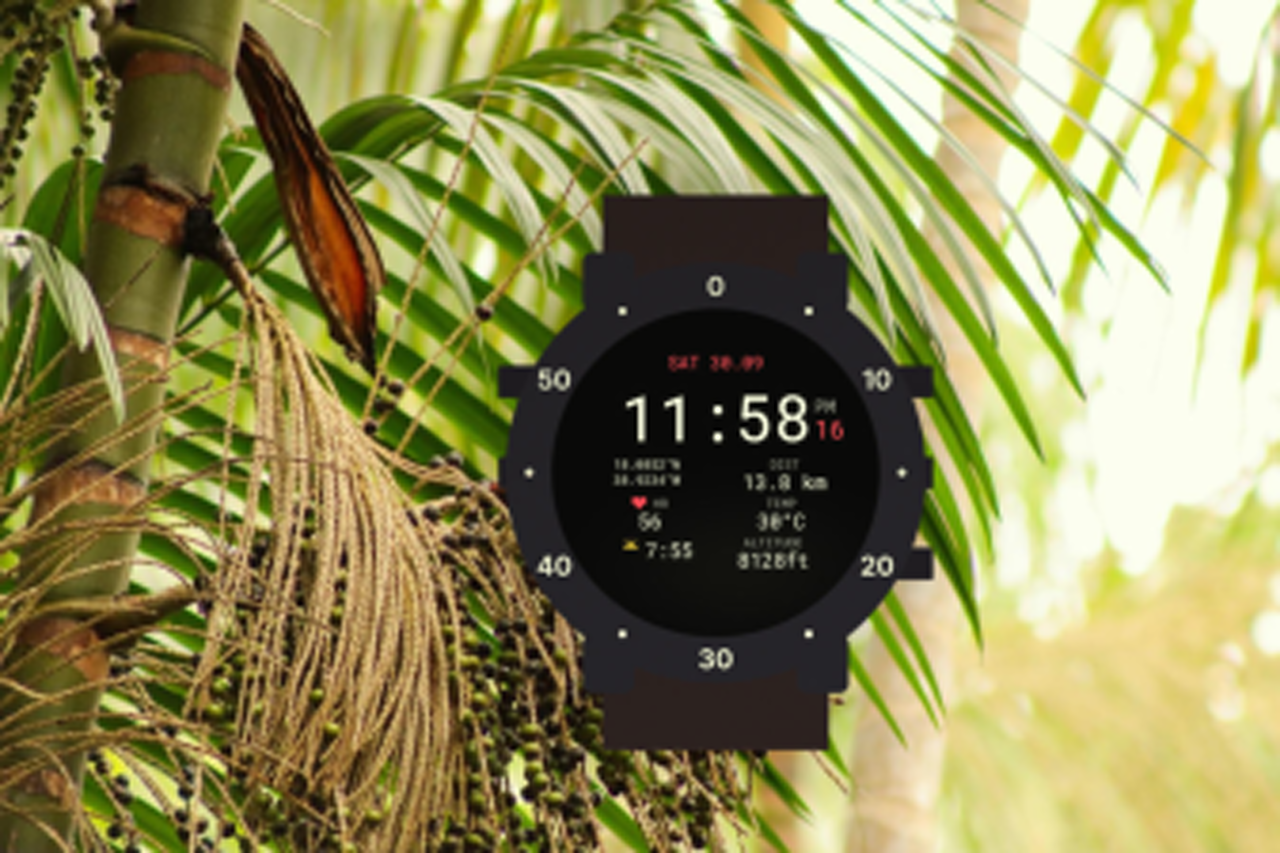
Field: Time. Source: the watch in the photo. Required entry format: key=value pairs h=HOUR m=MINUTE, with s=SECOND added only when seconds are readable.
h=11 m=58
